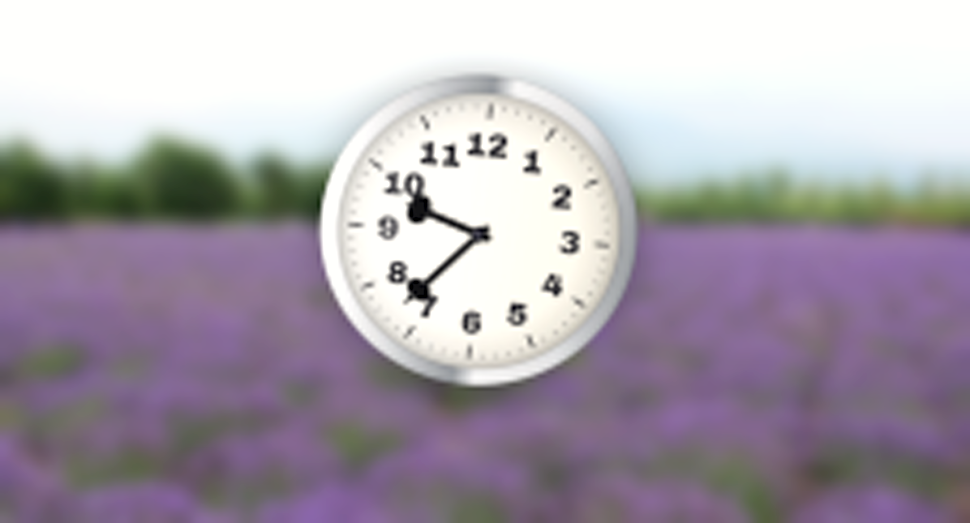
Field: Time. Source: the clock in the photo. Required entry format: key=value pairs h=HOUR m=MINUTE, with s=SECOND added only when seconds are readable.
h=9 m=37
